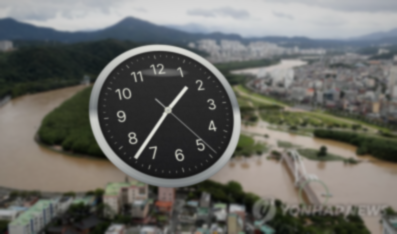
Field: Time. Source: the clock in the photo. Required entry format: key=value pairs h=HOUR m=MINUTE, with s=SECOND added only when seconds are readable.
h=1 m=37 s=24
